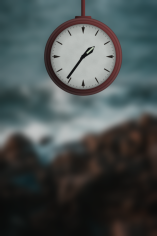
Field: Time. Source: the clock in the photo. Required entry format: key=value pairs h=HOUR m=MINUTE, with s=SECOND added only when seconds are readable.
h=1 m=36
